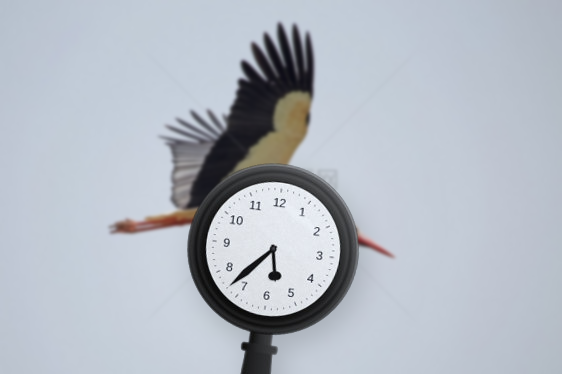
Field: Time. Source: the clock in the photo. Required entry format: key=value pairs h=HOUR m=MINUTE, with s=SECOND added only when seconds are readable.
h=5 m=37
